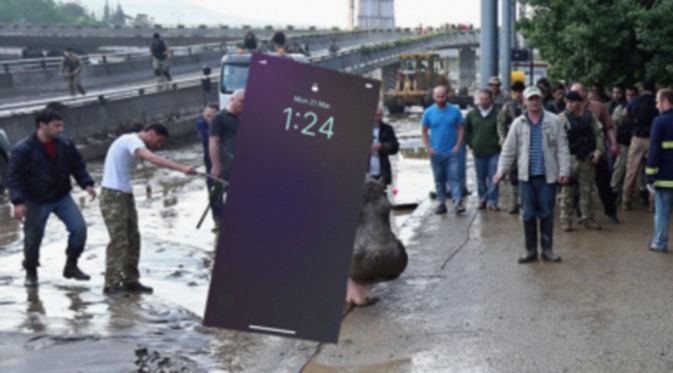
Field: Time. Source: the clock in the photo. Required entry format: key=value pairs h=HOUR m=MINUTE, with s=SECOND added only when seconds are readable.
h=1 m=24
